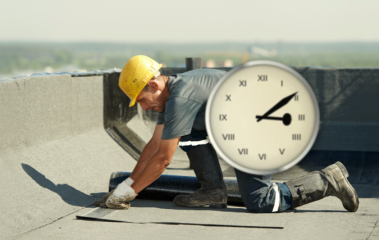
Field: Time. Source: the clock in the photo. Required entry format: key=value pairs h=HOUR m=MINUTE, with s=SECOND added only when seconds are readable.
h=3 m=9
